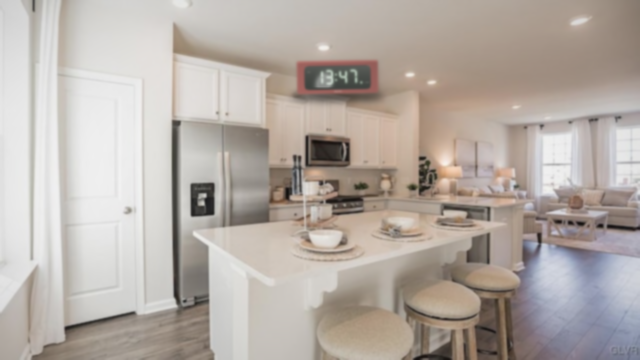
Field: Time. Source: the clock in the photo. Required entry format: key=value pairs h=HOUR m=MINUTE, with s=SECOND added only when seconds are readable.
h=13 m=47
